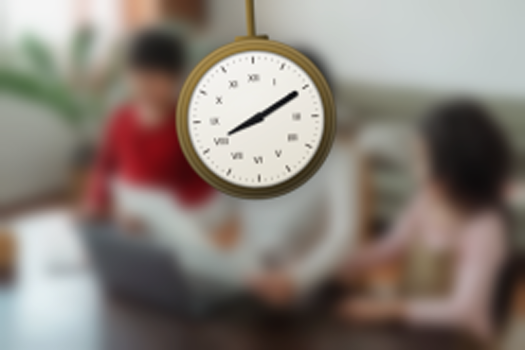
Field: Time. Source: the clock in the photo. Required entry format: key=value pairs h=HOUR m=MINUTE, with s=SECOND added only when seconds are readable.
h=8 m=10
